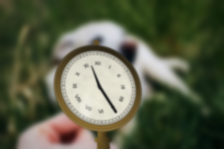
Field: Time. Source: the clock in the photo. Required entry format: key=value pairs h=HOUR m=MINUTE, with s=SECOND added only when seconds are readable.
h=11 m=25
